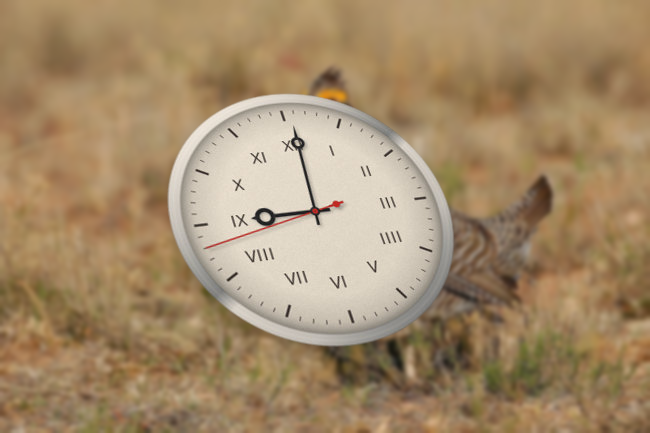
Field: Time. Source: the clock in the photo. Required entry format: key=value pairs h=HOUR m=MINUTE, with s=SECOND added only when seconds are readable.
h=9 m=0 s=43
